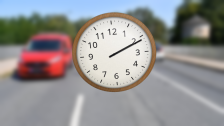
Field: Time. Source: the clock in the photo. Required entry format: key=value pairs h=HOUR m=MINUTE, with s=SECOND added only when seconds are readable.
h=2 m=11
